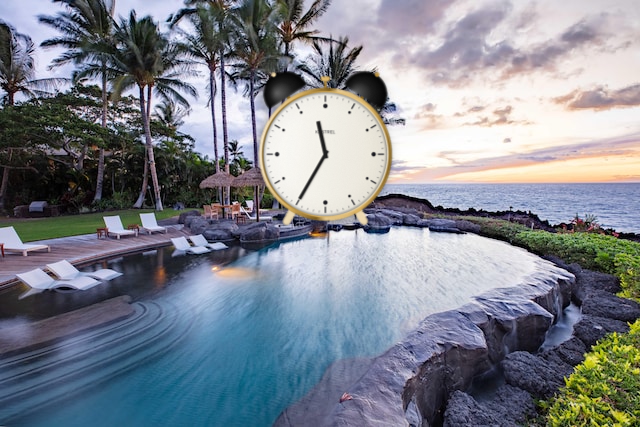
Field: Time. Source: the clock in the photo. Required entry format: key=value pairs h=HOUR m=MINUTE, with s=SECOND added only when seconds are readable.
h=11 m=35
